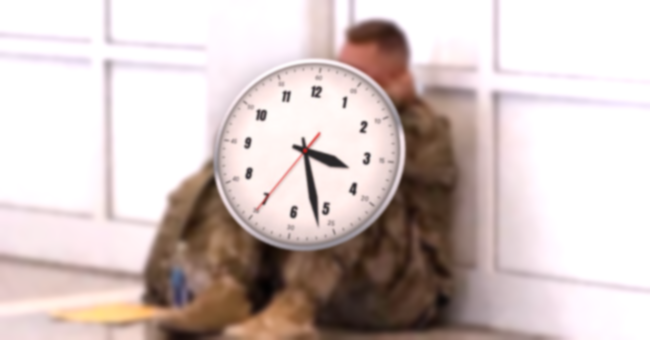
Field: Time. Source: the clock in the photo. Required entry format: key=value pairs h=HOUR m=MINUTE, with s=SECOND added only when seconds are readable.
h=3 m=26 s=35
